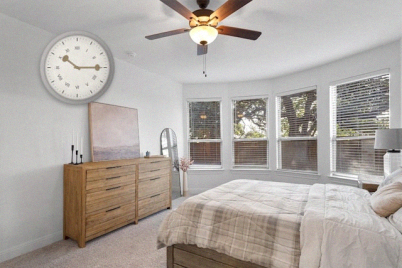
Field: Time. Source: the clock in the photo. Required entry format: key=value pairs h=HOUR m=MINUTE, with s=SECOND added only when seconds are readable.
h=10 m=15
